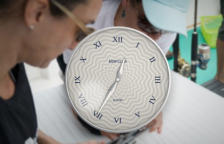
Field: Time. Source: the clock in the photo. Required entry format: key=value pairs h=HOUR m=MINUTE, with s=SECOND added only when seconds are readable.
h=12 m=35
